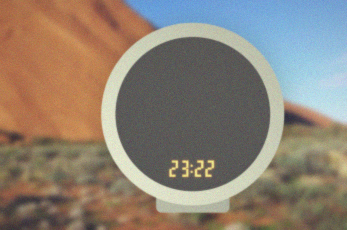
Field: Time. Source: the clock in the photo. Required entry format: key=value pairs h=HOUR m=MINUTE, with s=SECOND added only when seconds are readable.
h=23 m=22
